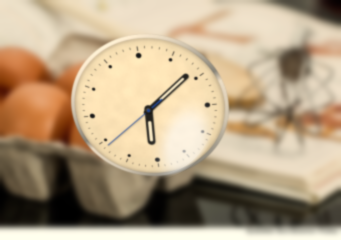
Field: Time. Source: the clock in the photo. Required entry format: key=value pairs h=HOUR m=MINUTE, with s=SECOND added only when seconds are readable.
h=6 m=8 s=39
